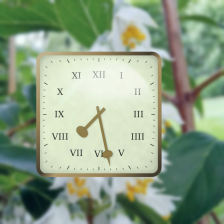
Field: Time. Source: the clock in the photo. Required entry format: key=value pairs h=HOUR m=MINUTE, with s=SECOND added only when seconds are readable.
h=7 m=28
